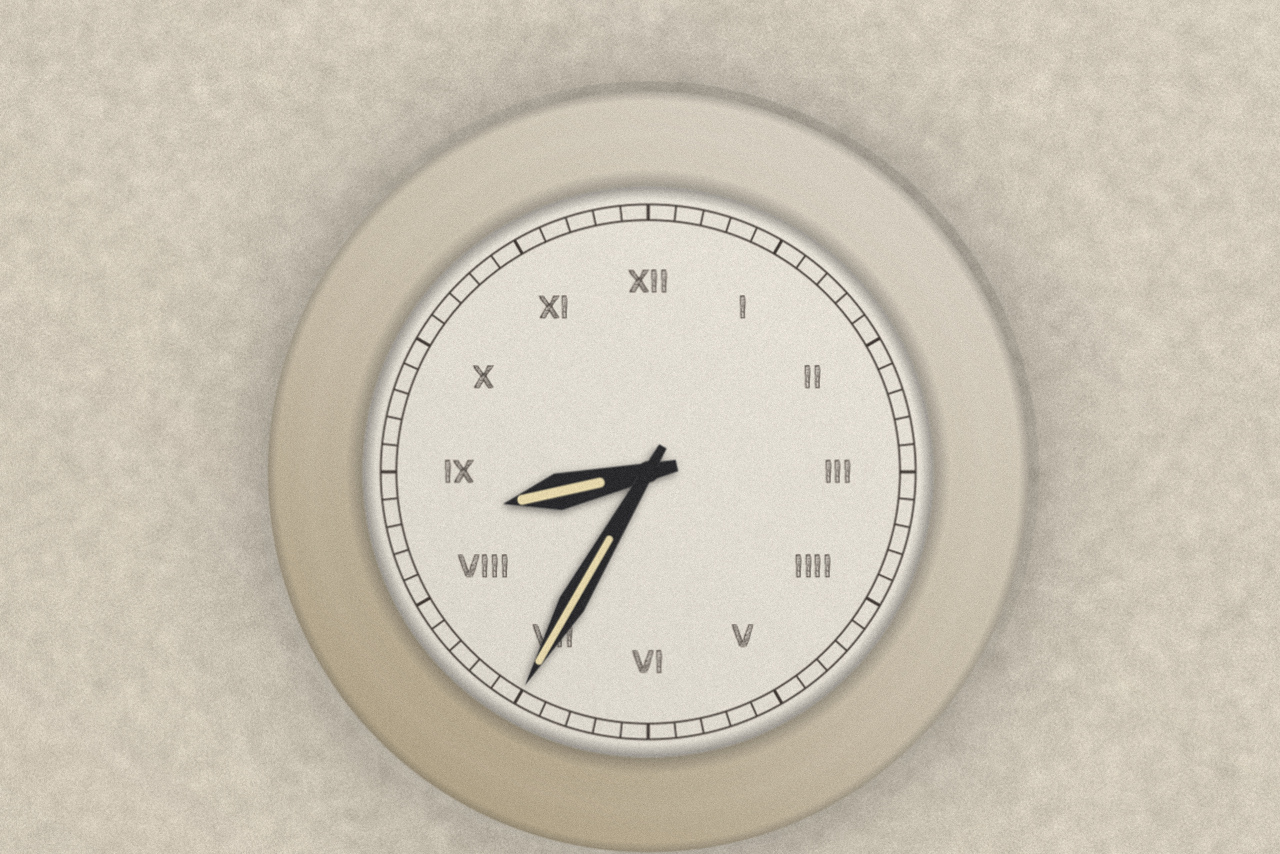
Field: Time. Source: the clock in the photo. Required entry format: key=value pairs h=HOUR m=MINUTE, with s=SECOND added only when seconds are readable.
h=8 m=35
